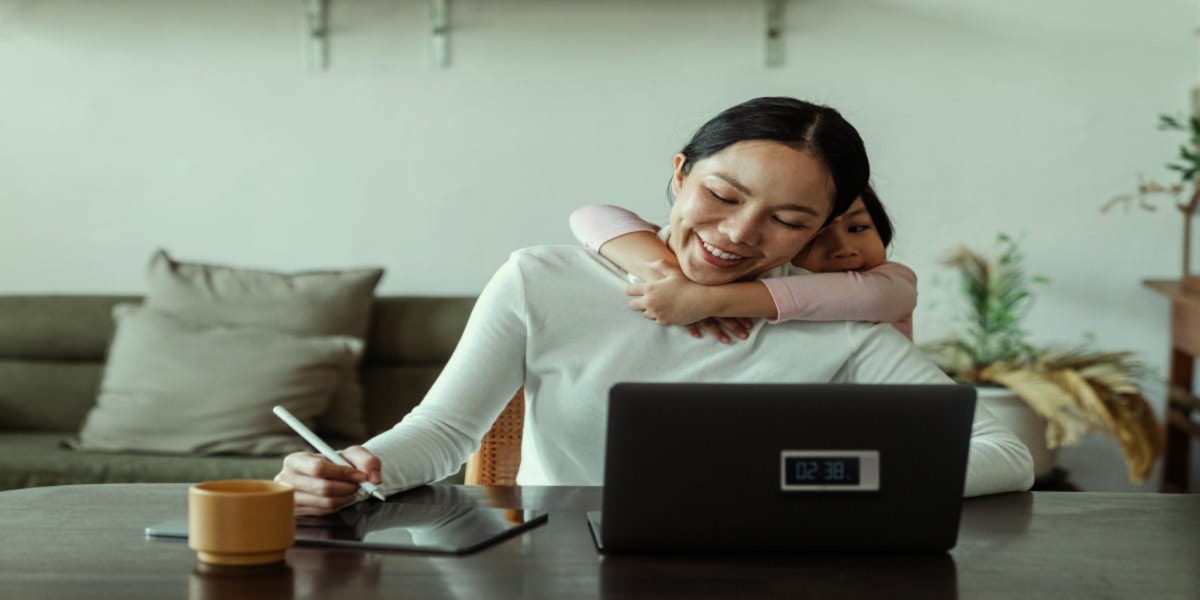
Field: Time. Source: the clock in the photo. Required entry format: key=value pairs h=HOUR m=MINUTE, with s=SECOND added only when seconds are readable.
h=2 m=38
